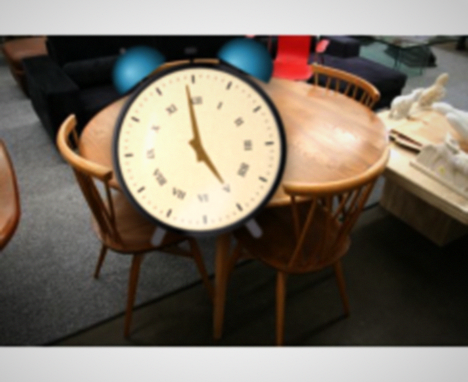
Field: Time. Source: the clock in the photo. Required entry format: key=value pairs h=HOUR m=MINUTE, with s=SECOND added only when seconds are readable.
h=4 m=59
